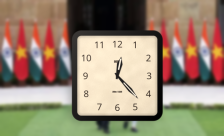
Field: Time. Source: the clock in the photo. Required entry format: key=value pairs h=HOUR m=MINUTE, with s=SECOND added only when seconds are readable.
h=12 m=23
